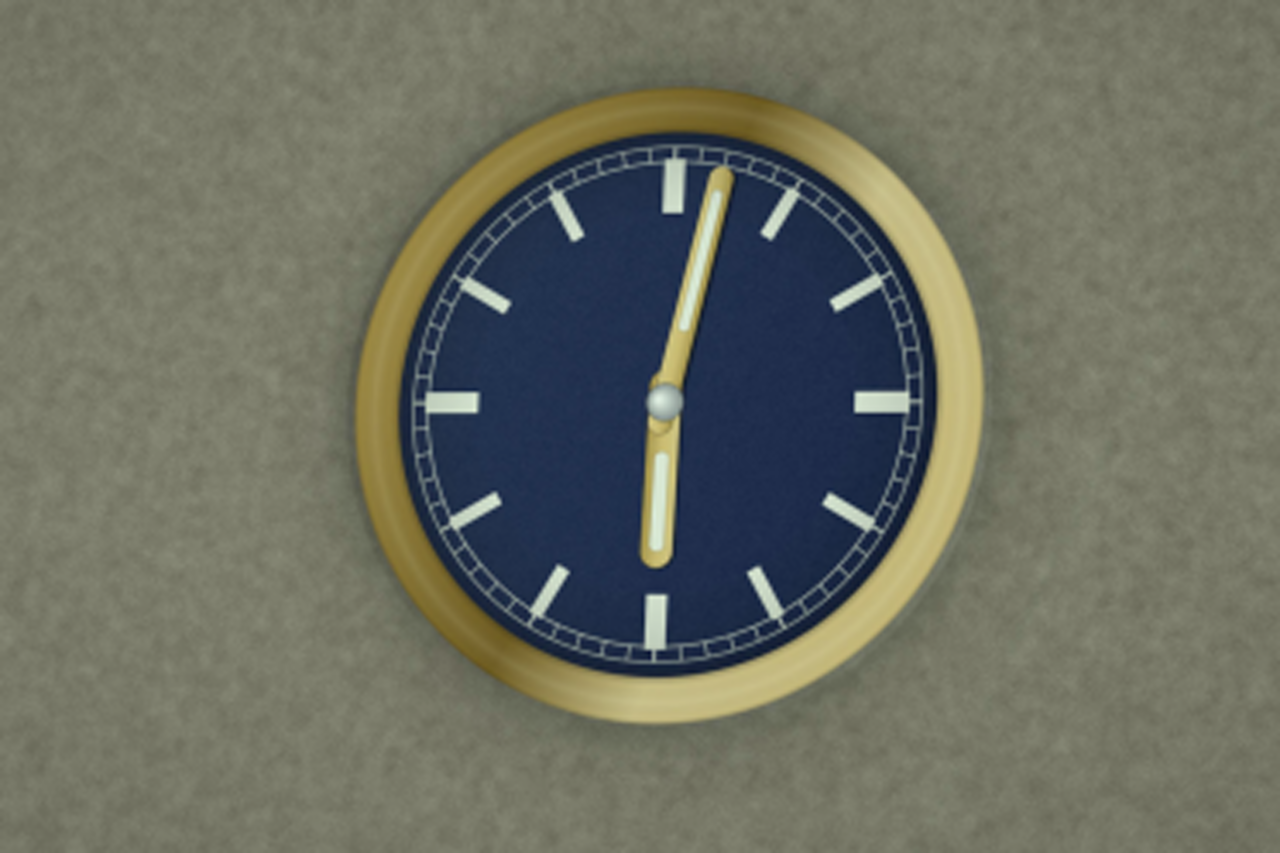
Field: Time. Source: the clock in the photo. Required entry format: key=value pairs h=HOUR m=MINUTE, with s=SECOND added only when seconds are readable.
h=6 m=2
